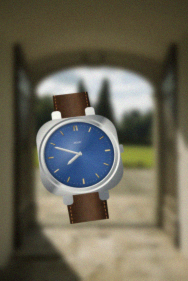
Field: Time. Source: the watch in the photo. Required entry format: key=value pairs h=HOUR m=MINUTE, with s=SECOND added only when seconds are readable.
h=7 m=49
